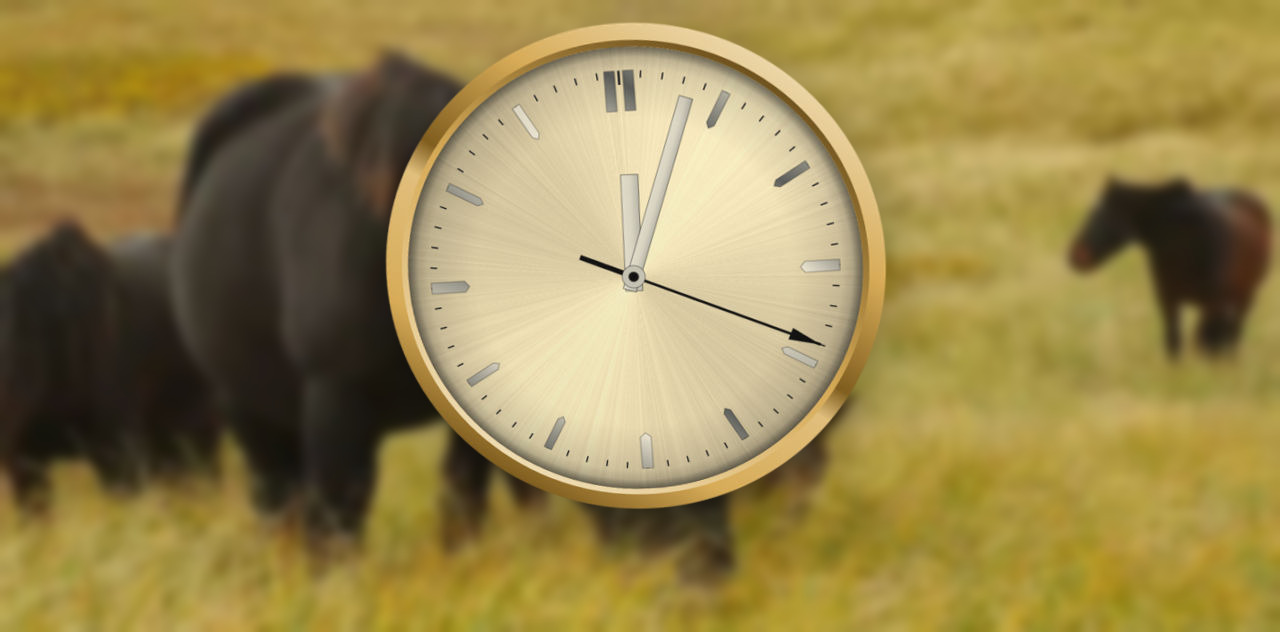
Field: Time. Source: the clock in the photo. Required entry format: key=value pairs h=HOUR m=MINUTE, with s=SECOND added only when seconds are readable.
h=12 m=3 s=19
